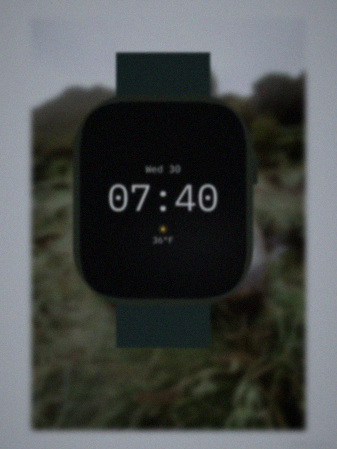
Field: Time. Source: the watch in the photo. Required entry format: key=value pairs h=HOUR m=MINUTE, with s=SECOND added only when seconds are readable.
h=7 m=40
